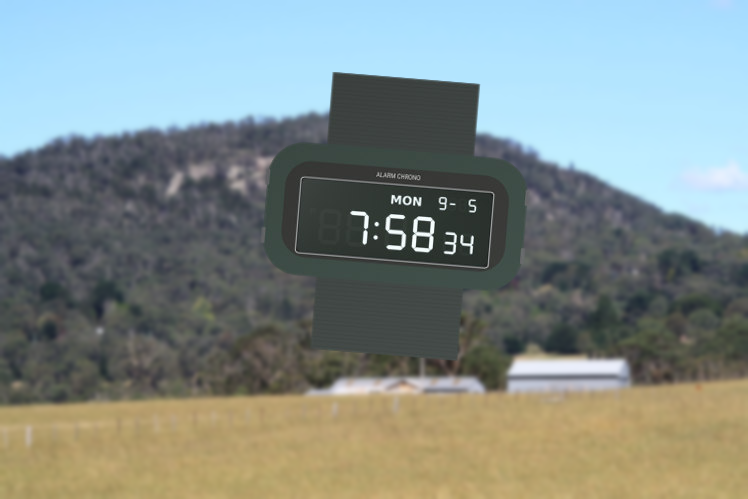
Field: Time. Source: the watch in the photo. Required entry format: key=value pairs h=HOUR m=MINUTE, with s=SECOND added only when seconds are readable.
h=7 m=58 s=34
